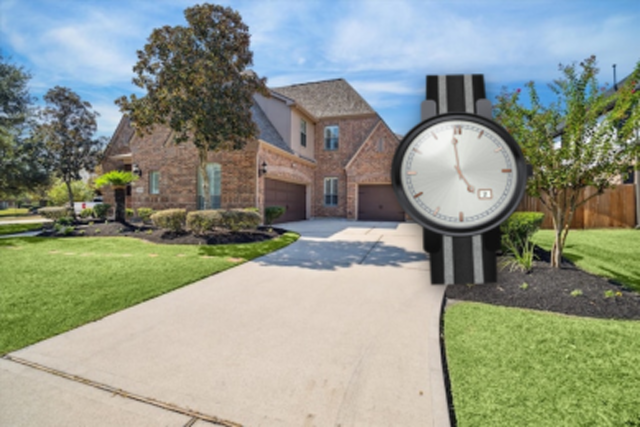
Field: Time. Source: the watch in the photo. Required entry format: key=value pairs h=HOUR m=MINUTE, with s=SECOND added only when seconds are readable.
h=4 m=59
